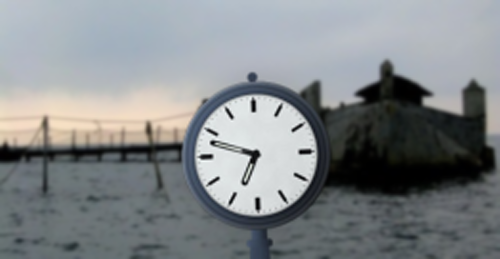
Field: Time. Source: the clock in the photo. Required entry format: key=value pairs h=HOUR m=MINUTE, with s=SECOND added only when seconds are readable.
h=6 m=48
